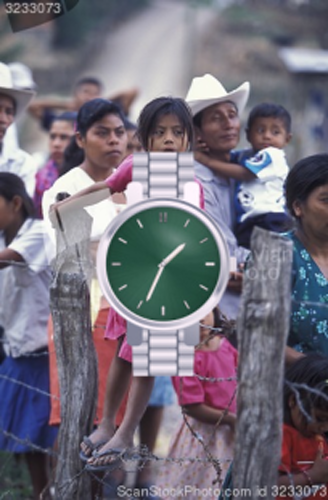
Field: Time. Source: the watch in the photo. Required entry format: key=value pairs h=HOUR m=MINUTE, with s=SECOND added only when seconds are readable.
h=1 m=34
